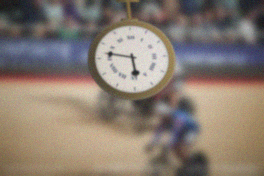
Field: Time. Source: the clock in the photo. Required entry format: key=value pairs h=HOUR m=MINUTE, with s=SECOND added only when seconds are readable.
h=5 m=47
